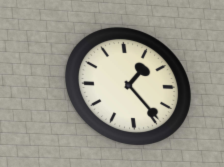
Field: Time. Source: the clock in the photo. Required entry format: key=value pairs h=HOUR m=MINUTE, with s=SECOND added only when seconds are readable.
h=1 m=24
